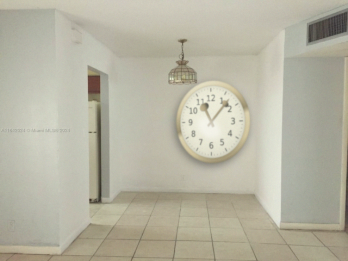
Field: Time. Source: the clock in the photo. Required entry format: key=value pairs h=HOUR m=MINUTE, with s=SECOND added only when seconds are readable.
h=11 m=7
